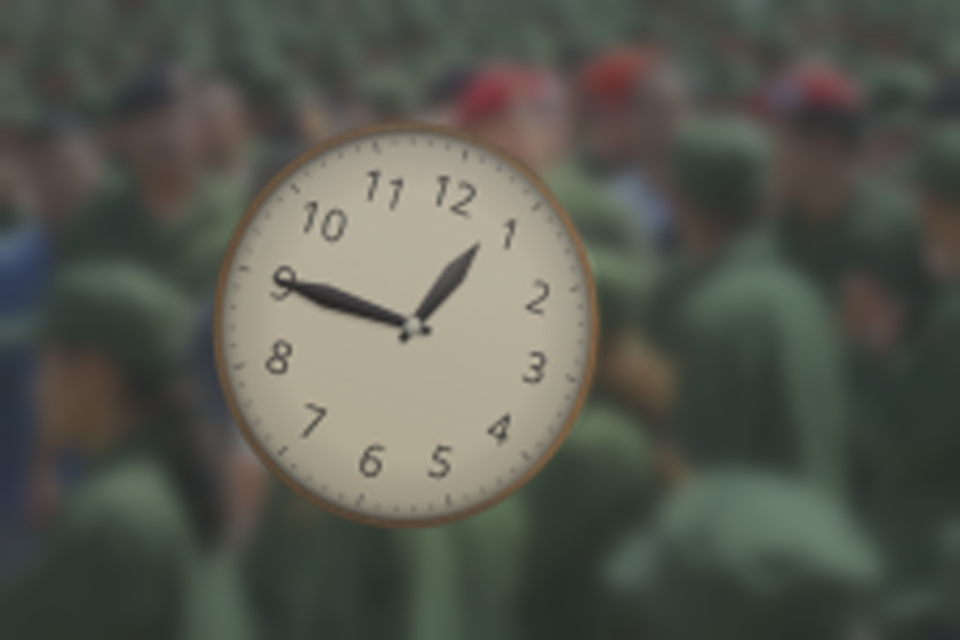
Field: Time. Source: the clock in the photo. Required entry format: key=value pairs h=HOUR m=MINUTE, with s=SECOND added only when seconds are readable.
h=12 m=45
